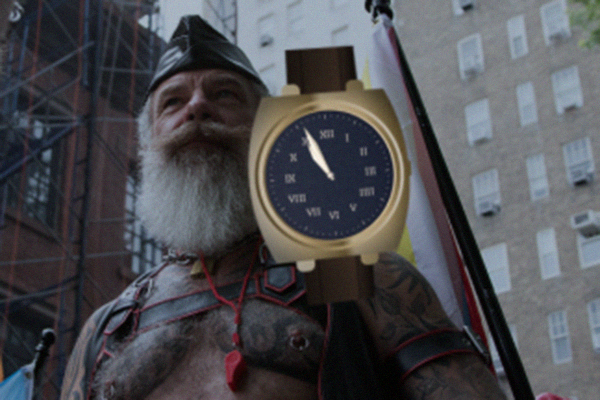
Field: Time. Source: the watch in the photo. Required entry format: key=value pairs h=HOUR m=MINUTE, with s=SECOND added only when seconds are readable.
h=10 m=56
